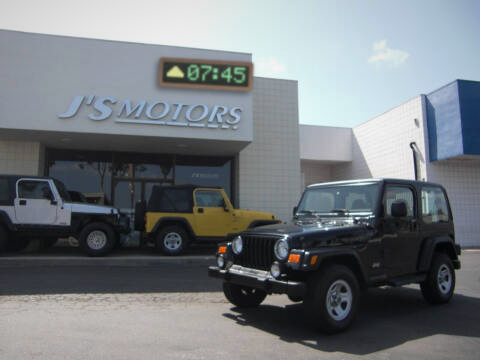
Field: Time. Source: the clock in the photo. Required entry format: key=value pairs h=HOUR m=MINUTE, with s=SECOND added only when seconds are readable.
h=7 m=45
